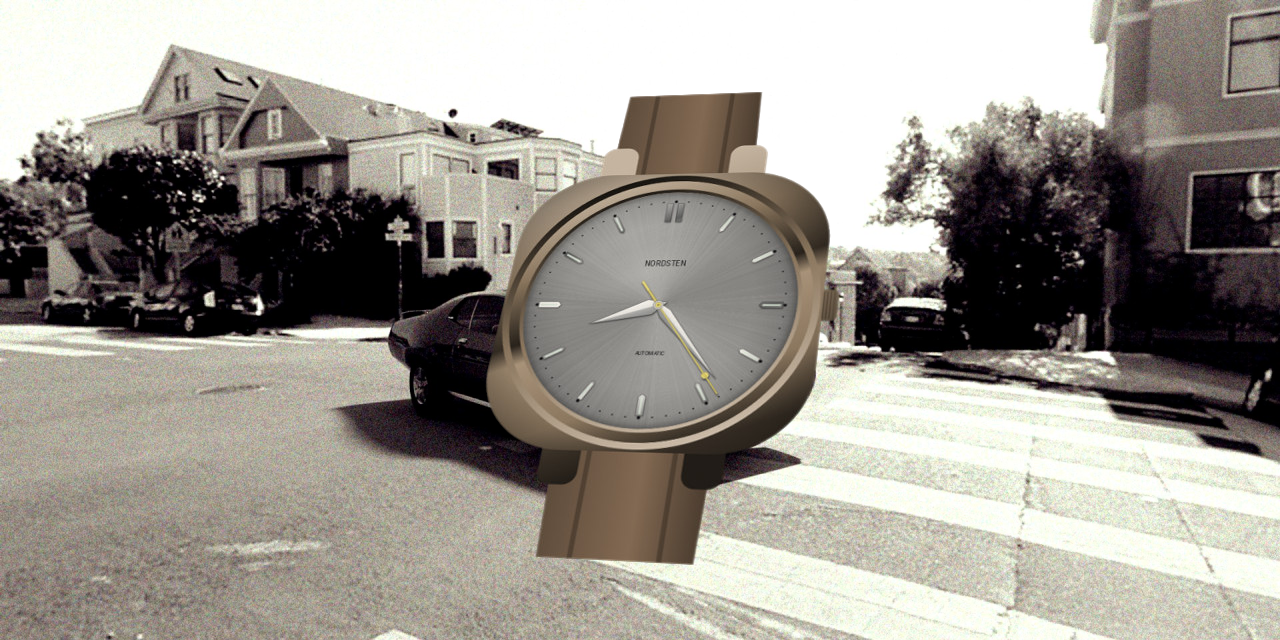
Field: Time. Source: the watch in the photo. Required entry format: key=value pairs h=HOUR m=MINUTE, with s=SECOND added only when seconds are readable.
h=8 m=23 s=24
